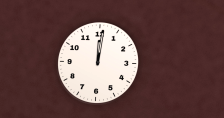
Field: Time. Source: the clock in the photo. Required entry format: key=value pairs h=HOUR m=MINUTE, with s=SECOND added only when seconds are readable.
h=12 m=1
